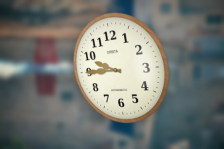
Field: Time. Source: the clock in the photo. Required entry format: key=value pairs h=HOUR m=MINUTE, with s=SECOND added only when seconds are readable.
h=9 m=45
